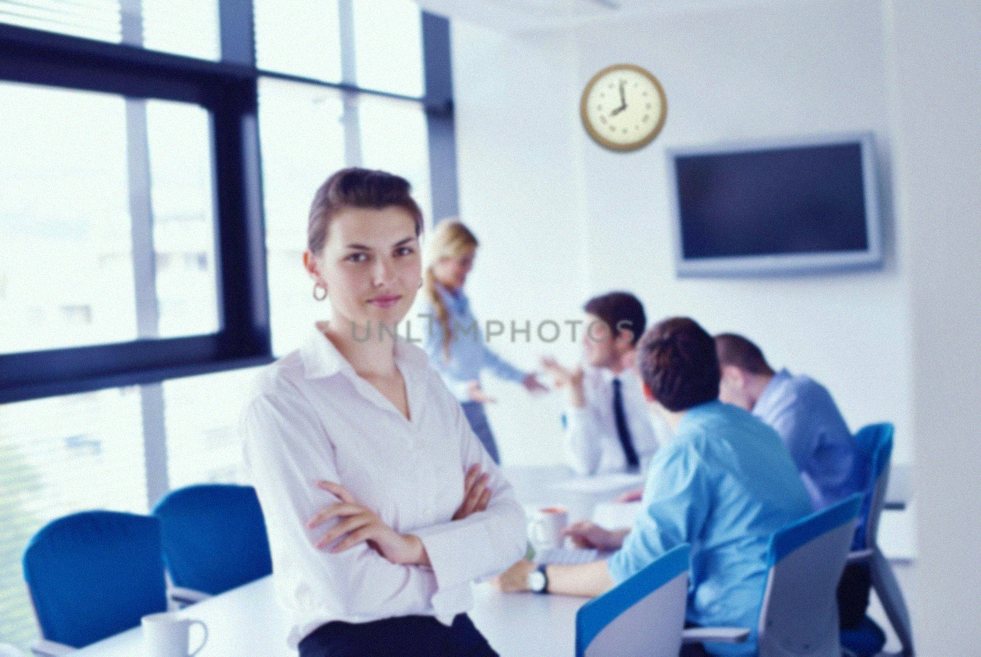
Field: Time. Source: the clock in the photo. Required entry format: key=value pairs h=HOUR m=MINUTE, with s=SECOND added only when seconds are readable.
h=7 m=59
